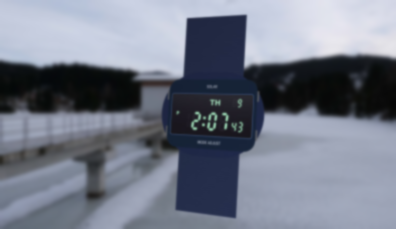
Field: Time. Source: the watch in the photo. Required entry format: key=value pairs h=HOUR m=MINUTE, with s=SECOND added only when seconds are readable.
h=2 m=7
